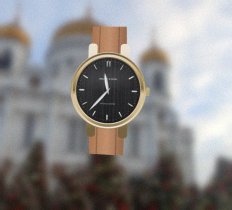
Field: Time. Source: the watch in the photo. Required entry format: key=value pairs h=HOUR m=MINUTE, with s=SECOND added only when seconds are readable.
h=11 m=37
